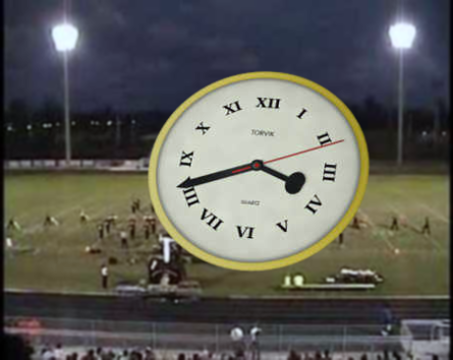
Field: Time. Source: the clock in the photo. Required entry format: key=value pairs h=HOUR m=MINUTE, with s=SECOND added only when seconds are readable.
h=3 m=41 s=11
